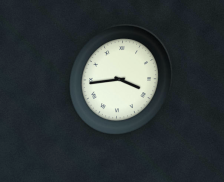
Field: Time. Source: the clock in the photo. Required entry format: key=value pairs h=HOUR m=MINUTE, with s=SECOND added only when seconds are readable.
h=3 m=44
